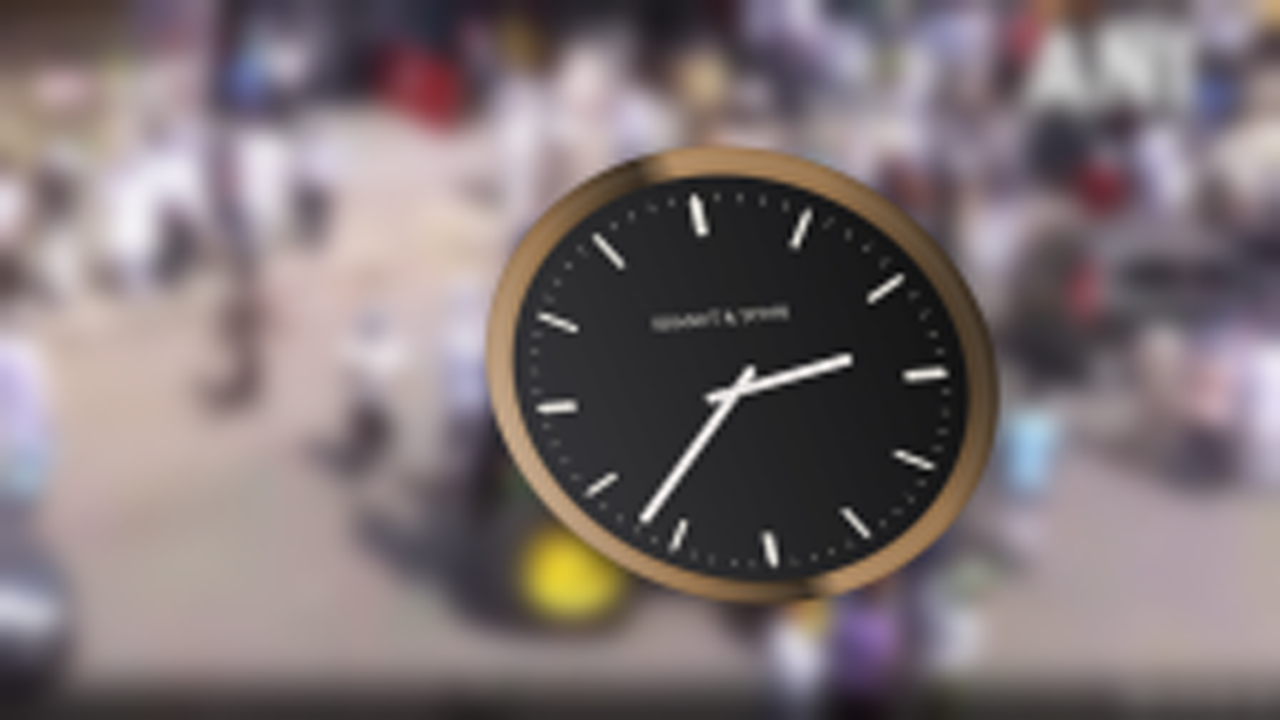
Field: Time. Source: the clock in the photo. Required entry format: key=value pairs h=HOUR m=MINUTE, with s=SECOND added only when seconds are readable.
h=2 m=37
